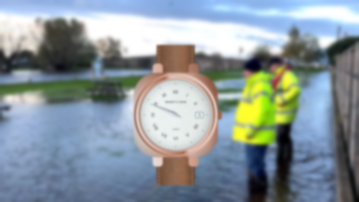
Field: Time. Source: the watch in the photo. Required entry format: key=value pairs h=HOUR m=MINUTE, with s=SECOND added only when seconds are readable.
h=9 m=49
